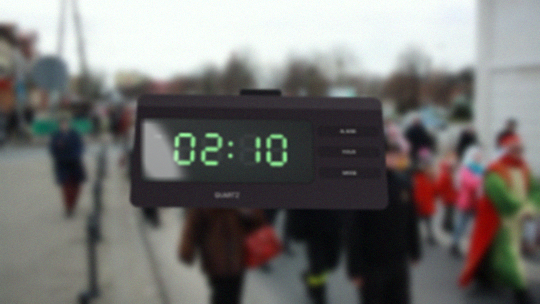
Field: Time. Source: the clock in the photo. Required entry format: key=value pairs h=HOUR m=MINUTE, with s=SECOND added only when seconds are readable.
h=2 m=10
